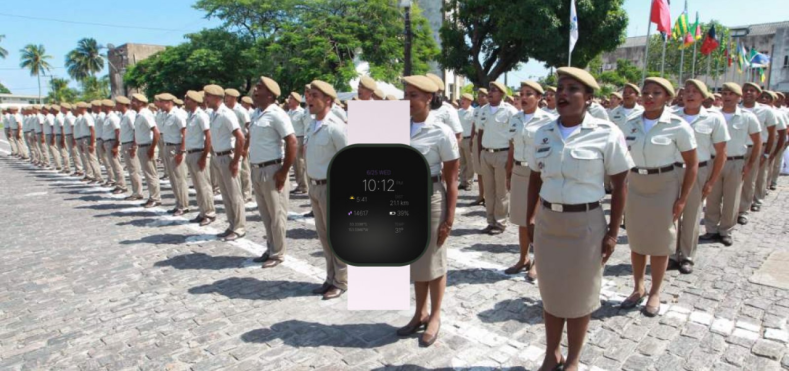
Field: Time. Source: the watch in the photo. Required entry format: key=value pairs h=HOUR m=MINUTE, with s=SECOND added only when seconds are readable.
h=10 m=12
